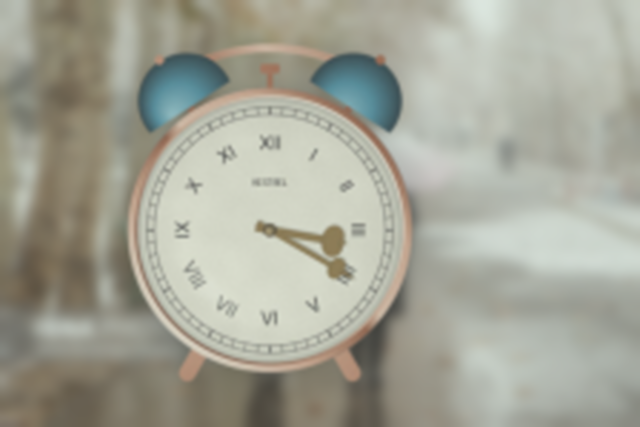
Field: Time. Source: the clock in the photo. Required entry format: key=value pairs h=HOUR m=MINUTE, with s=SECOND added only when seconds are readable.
h=3 m=20
